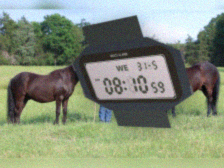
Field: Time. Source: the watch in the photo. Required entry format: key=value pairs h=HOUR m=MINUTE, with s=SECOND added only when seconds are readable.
h=8 m=10 s=59
